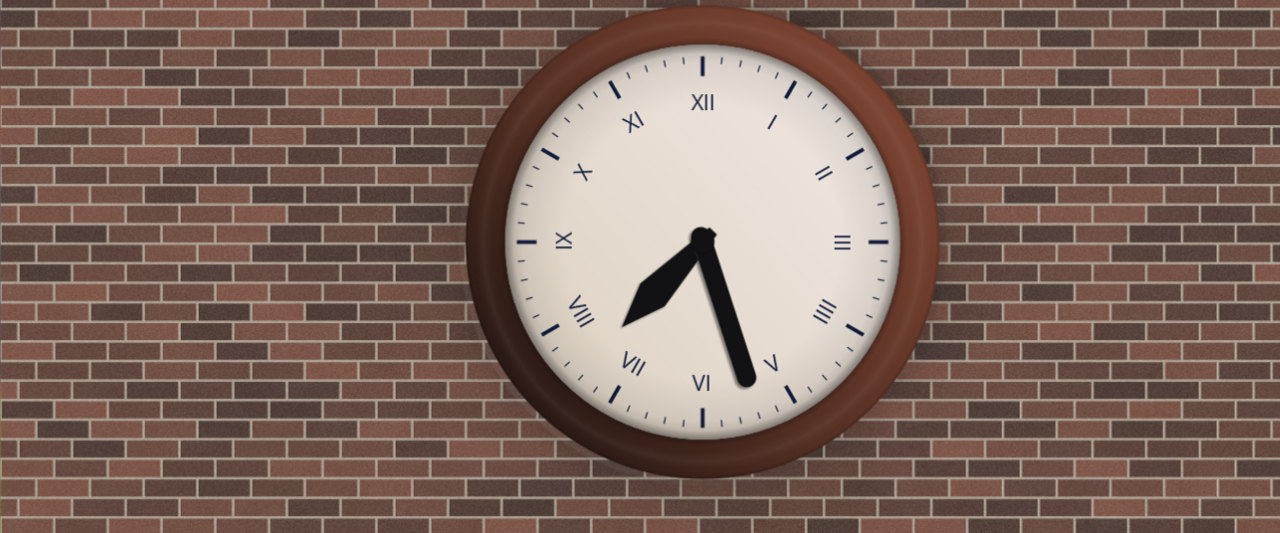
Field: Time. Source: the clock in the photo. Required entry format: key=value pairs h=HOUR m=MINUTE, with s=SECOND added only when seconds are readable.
h=7 m=27
